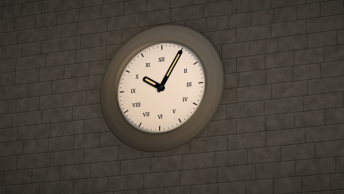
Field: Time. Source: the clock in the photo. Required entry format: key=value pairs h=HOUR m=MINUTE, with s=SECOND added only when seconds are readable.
h=10 m=5
